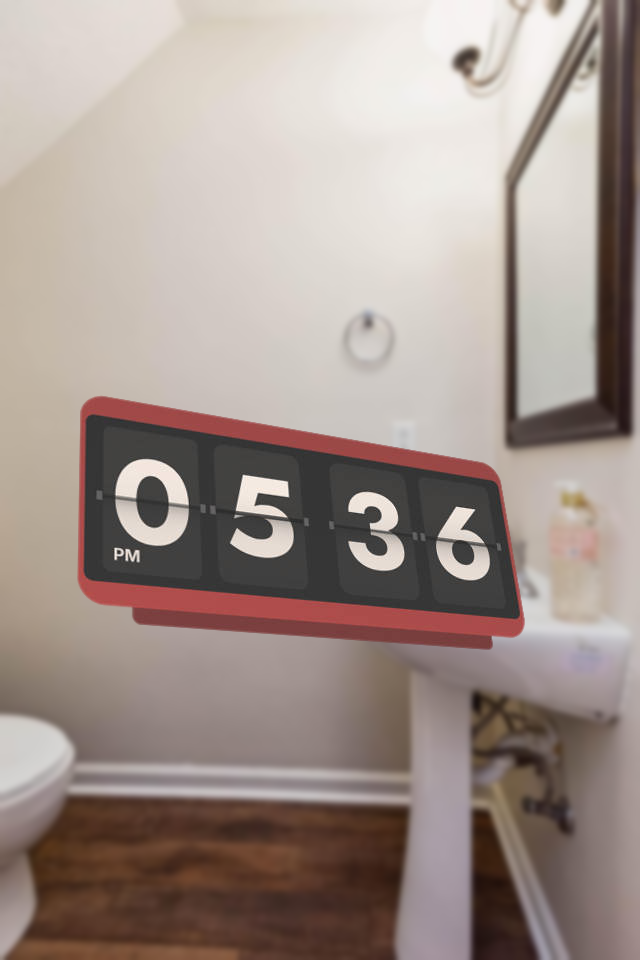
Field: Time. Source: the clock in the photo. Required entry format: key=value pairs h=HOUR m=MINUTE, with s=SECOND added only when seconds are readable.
h=5 m=36
